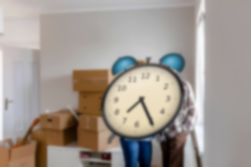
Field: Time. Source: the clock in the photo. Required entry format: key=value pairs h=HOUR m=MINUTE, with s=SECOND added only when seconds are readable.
h=7 m=25
